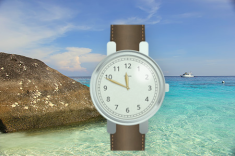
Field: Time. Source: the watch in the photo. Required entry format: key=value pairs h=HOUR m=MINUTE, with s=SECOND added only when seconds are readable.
h=11 m=49
